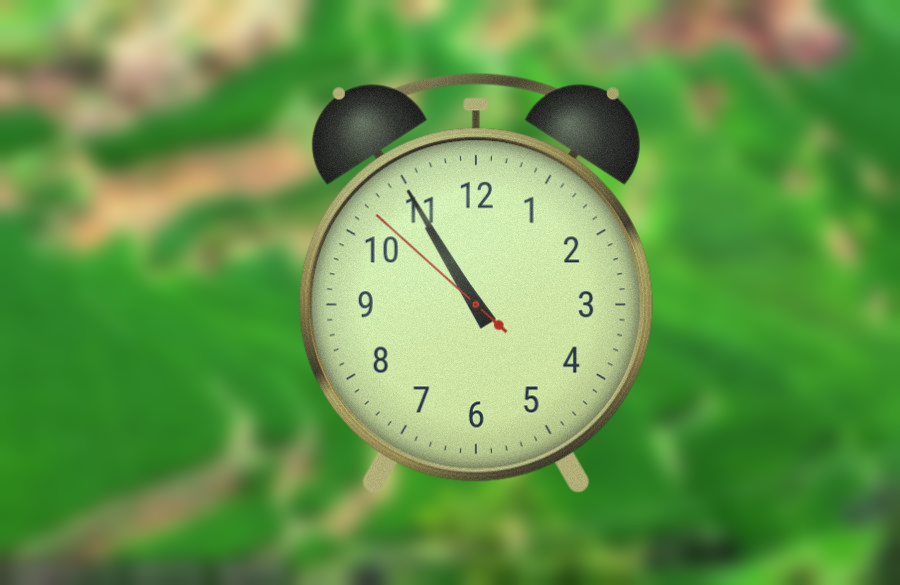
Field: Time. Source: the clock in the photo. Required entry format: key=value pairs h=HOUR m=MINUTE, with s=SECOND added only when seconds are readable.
h=10 m=54 s=52
